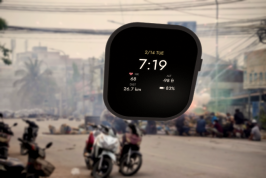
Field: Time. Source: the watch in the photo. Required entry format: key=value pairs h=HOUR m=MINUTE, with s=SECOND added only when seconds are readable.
h=7 m=19
